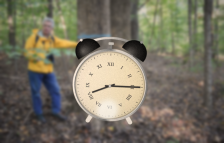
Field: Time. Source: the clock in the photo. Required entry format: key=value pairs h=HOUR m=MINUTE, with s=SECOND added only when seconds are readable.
h=8 m=15
